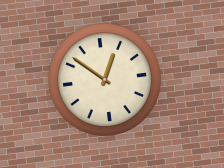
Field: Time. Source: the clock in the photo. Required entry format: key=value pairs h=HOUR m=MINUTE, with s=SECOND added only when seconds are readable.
h=12 m=52
